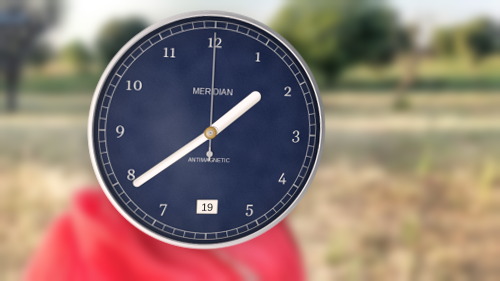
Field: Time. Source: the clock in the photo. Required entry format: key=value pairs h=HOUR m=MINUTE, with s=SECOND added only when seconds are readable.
h=1 m=39 s=0
